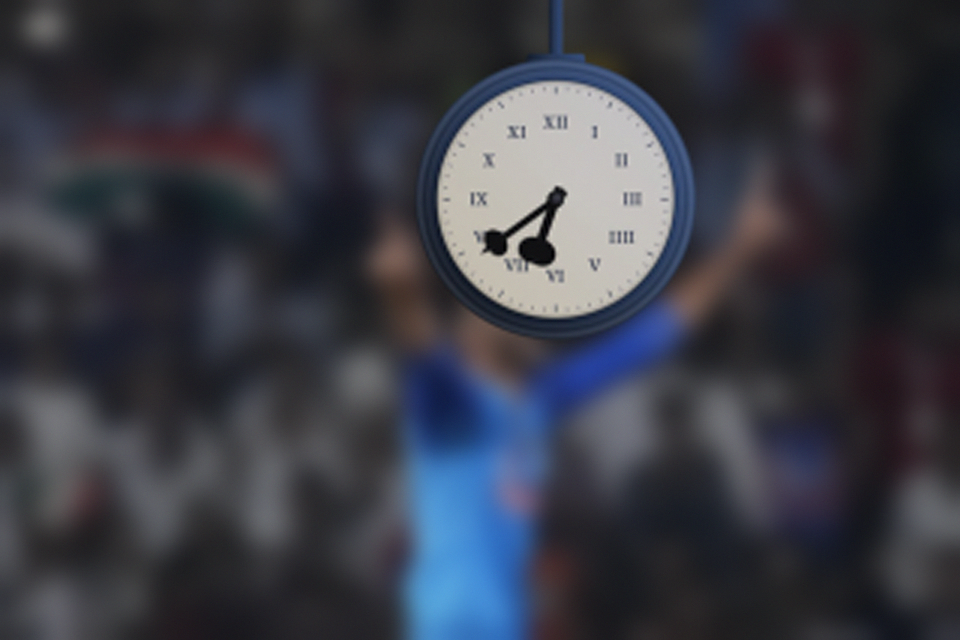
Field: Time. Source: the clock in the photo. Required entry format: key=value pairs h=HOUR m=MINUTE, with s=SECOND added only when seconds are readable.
h=6 m=39
